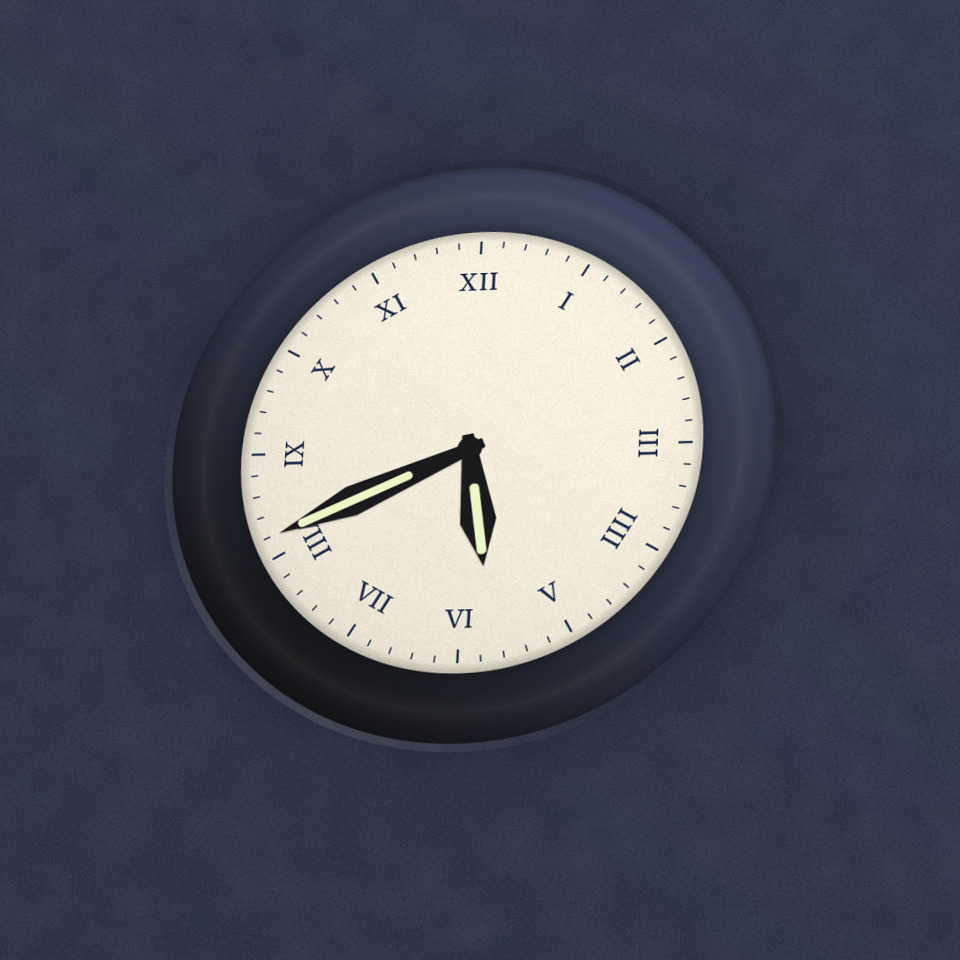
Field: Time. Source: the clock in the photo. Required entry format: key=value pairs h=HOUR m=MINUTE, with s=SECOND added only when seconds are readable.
h=5 m=41
